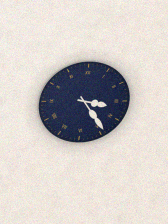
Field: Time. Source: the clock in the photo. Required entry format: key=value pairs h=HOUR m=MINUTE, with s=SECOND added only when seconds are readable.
h=3 m=24
